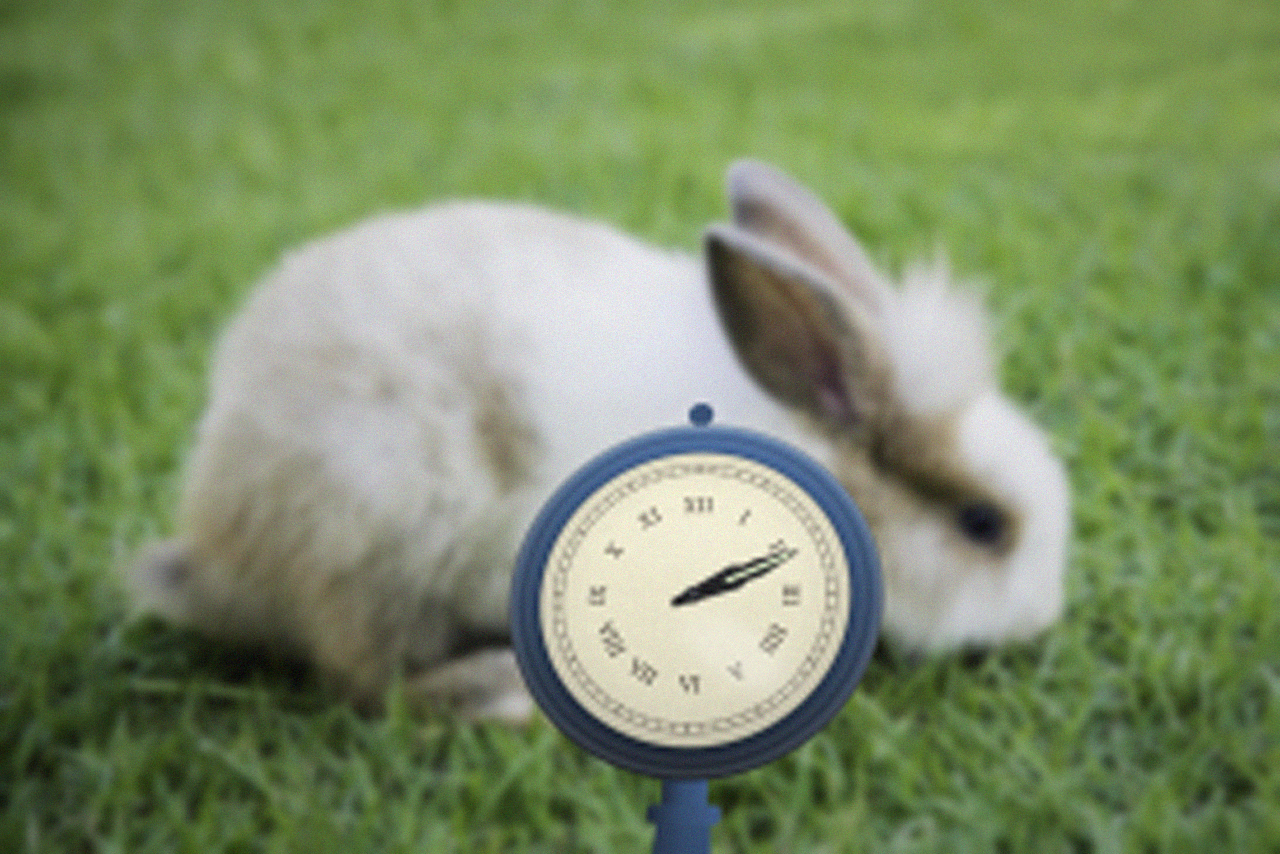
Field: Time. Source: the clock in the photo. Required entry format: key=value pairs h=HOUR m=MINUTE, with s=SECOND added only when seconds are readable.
h=2 m=11
